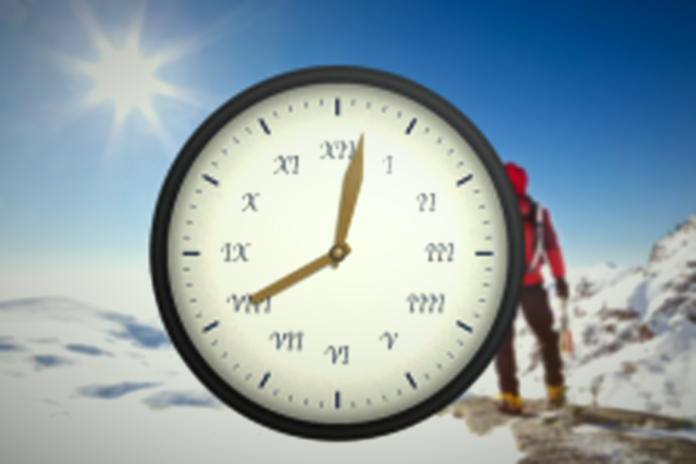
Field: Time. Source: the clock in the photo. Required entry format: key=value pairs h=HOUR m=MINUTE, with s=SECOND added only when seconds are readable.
h=8 m=2
